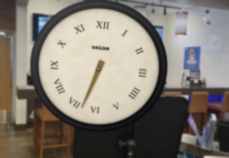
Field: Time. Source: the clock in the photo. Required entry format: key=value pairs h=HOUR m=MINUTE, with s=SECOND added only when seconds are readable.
h=6 m=33
